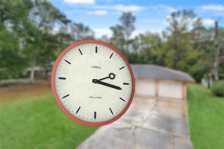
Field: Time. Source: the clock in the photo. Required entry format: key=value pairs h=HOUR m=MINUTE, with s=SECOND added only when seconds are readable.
h=2 m=17
